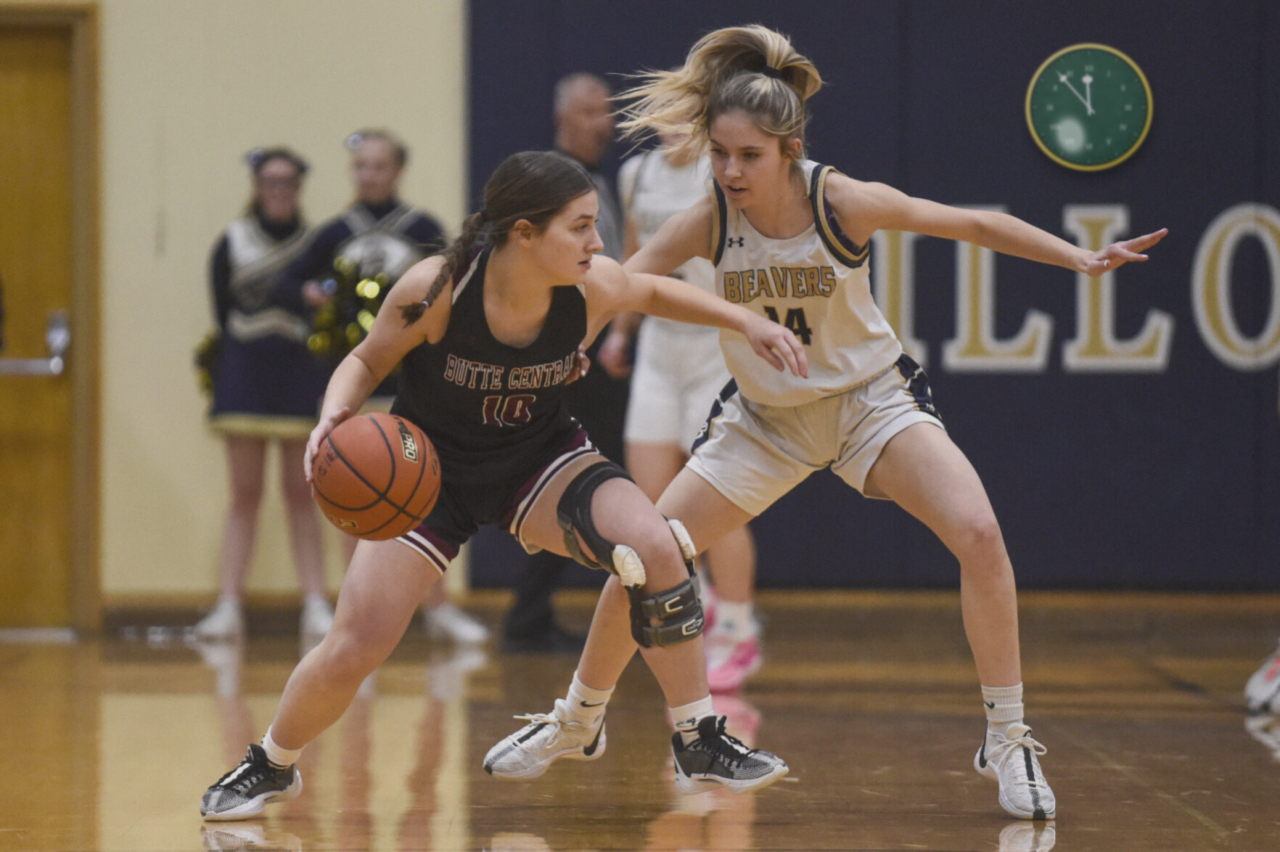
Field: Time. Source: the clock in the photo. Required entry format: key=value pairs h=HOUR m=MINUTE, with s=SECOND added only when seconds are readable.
h=11 m=53
